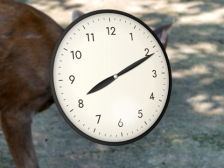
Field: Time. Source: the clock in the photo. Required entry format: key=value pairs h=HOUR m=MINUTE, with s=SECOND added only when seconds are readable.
h=8 m=11
